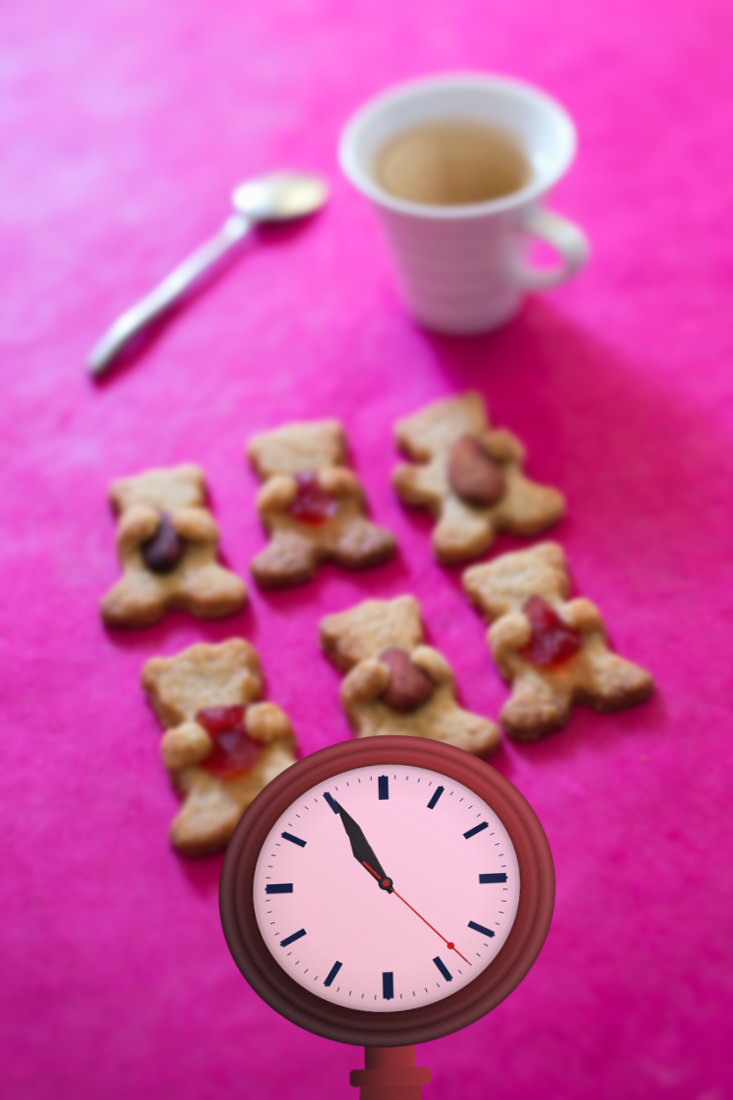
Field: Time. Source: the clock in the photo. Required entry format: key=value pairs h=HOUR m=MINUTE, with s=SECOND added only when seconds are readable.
h=10 m=55 s=23
